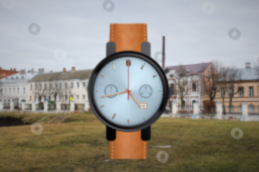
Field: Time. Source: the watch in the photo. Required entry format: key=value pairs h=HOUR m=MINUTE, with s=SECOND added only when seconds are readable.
h=4 m=43
